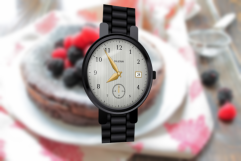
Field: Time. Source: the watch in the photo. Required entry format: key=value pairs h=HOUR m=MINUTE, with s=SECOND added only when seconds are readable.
h=7 m=54
